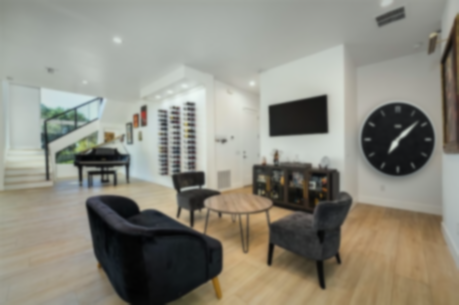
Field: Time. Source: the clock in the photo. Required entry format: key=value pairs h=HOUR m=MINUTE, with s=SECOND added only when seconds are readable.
h=7 m=8
